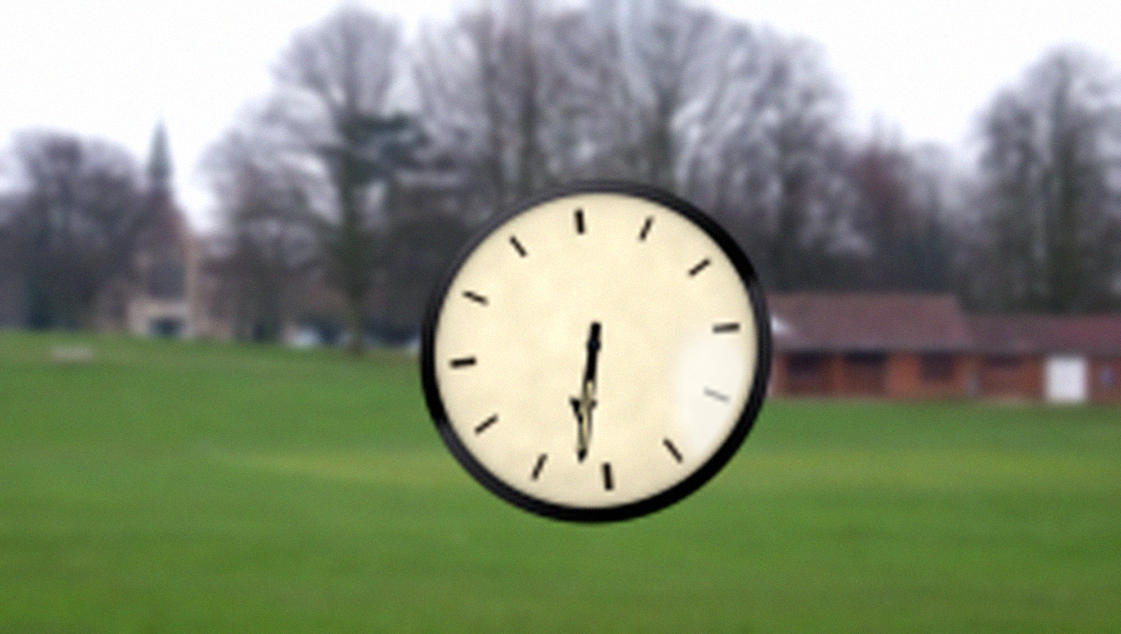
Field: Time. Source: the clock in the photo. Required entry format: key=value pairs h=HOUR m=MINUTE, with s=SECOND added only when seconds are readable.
h=6 m=32
